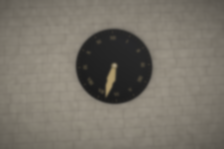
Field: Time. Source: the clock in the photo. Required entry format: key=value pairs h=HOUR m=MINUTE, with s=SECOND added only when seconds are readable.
h=6 m=33
